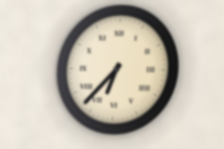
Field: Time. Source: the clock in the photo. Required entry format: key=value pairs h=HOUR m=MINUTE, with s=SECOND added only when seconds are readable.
h=6 m=37
